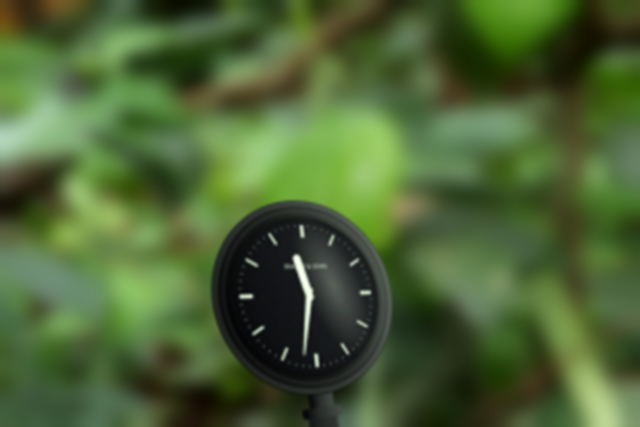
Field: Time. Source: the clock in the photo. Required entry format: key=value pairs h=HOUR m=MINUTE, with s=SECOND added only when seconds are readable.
h=11 m=32
